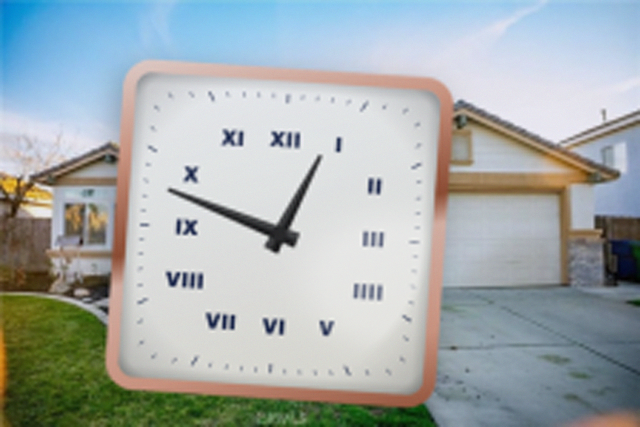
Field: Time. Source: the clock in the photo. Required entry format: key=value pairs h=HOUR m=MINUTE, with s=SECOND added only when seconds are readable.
h=12 m=48
